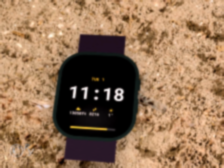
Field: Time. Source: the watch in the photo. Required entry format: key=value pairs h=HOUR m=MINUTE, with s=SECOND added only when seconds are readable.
h=11 m=18
